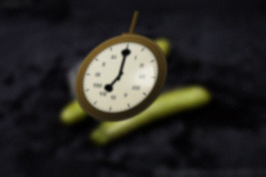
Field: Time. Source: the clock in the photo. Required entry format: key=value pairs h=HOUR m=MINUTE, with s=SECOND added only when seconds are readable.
h=7 m=0
